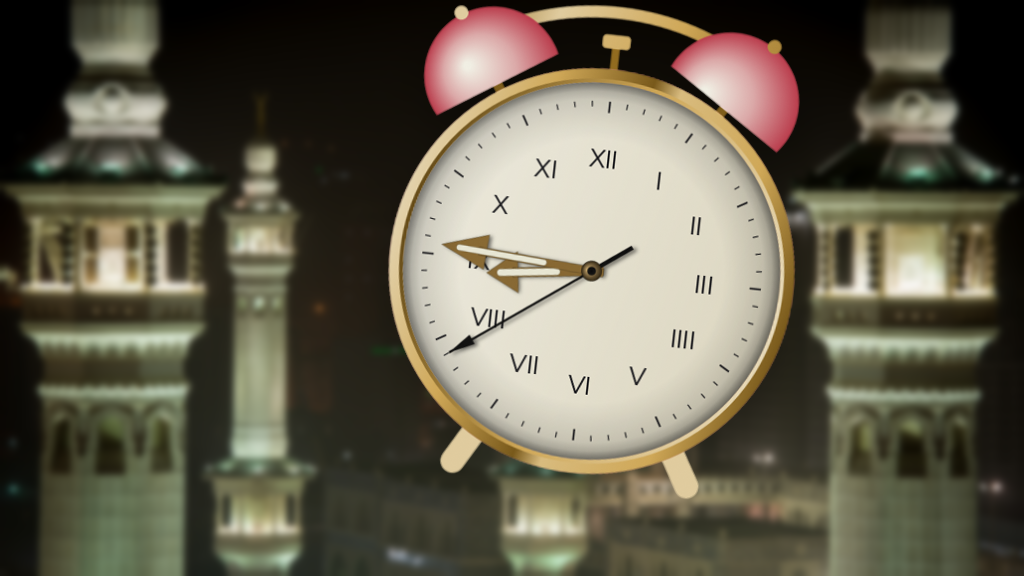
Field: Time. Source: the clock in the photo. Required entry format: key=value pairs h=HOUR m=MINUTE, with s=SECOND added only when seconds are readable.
h=8 m=45 s=39
